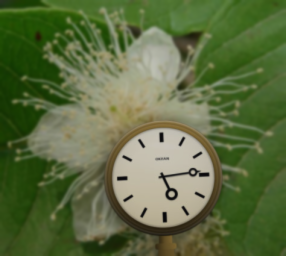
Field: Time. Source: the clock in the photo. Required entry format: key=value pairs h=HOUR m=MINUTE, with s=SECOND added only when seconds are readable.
h=5 m=14
